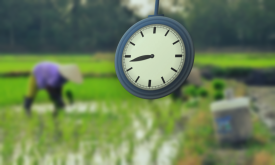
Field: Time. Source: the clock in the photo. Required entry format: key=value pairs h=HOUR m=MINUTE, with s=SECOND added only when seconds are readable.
h=8 m=43
